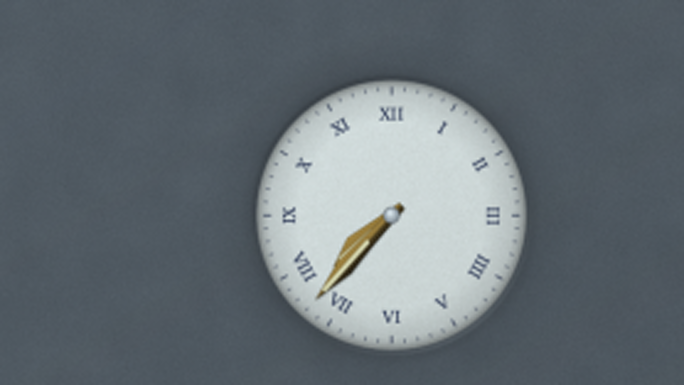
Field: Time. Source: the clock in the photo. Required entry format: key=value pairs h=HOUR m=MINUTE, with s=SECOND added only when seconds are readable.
h=7 m=37
